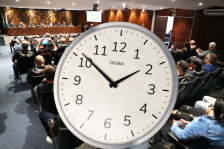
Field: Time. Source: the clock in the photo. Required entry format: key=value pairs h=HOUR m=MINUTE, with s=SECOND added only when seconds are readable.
h=1 m=51
